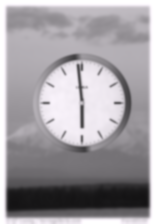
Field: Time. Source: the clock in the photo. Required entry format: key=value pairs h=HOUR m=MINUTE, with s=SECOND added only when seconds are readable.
h=5 m=59
